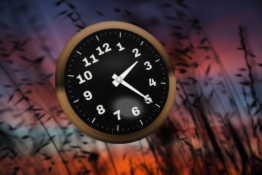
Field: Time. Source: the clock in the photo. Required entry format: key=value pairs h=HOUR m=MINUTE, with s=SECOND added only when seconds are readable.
h=2 m=25
